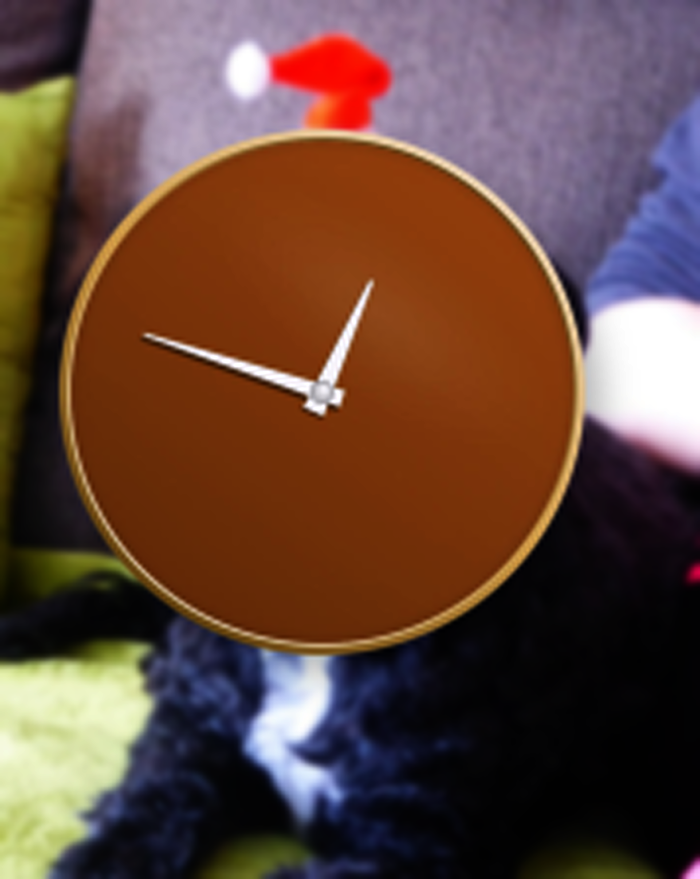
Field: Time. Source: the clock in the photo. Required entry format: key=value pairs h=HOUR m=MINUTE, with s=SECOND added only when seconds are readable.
h=12 m=48
